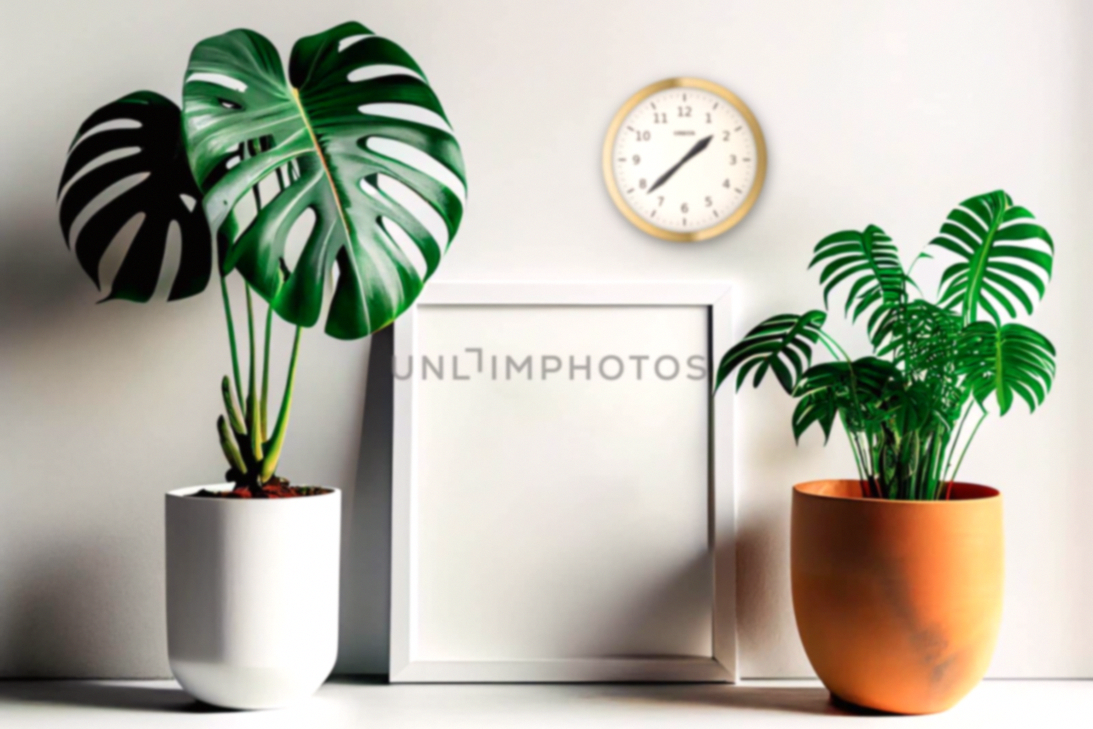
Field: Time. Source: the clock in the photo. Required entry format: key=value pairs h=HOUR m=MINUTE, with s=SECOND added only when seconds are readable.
h=1 m=38
